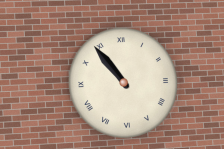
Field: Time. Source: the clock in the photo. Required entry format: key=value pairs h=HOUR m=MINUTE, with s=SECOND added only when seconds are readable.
h=10 m=54
